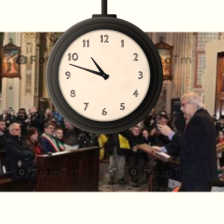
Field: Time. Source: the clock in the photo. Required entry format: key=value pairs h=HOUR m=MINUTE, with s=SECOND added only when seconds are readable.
h=10 m=48
